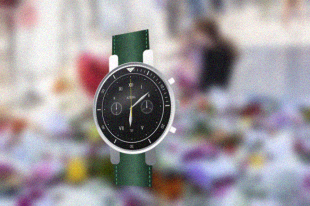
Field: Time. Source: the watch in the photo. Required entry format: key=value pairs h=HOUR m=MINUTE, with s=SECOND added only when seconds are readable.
h=6 m=9
